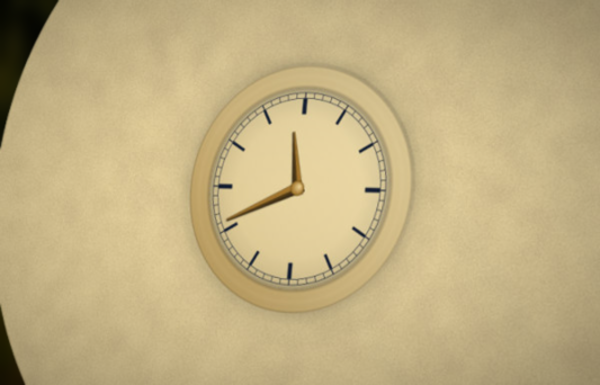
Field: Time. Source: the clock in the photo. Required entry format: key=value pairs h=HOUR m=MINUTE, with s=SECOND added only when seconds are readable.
h=11 m=41
